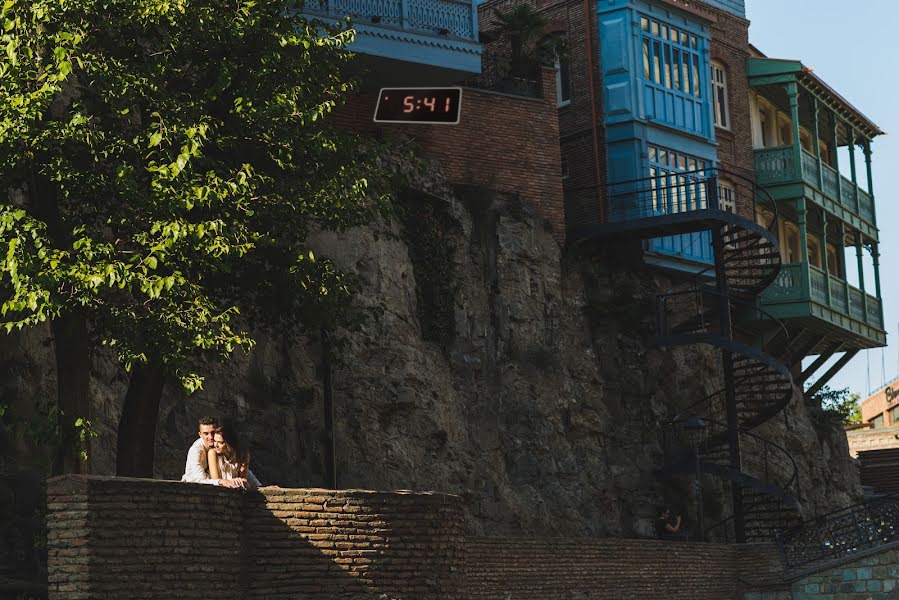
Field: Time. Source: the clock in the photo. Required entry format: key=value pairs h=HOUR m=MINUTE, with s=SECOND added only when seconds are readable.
h=5 m=41
